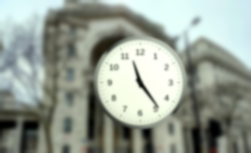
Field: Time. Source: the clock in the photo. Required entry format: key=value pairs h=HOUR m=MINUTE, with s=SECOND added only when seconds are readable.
h=11 m=24
